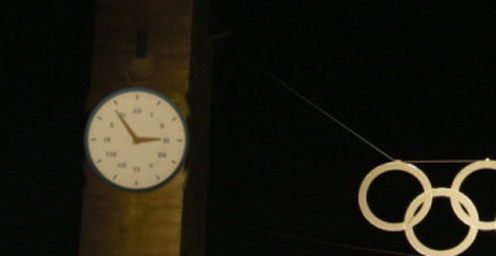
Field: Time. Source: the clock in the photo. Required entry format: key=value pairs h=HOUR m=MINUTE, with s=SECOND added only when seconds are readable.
h=2 m=54
